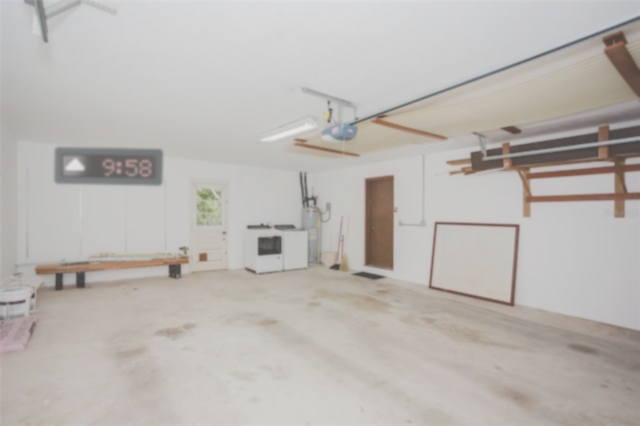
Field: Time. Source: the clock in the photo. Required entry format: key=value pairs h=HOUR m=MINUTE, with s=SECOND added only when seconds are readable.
h=9 m=58
